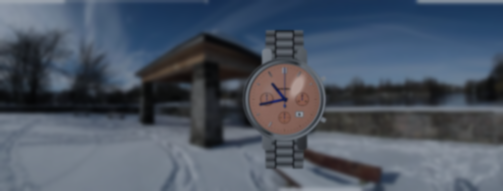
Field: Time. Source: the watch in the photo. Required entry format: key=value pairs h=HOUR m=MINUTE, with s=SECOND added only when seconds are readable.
h=10 m=43
